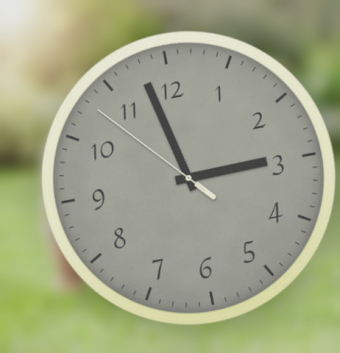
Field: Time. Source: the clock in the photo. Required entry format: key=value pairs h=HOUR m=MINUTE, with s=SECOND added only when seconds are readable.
h=2 m=57 s=53
